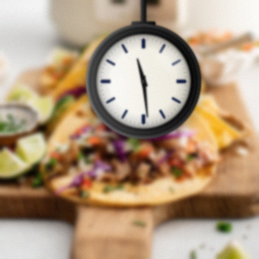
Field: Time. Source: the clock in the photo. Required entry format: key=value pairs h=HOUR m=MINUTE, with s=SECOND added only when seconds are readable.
h=11 m=29
